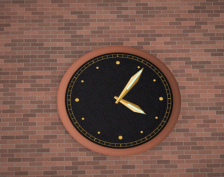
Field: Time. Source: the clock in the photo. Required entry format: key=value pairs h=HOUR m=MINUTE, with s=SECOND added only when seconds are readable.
h=4 m=6
